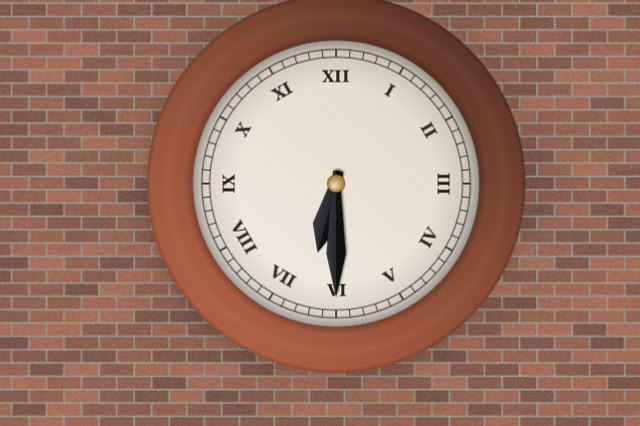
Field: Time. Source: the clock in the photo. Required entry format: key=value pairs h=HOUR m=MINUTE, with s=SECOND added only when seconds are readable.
h=6 m=30
